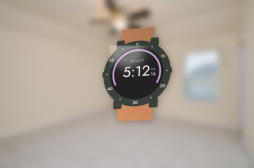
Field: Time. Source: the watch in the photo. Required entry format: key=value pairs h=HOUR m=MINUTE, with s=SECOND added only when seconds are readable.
h=5 m=12
